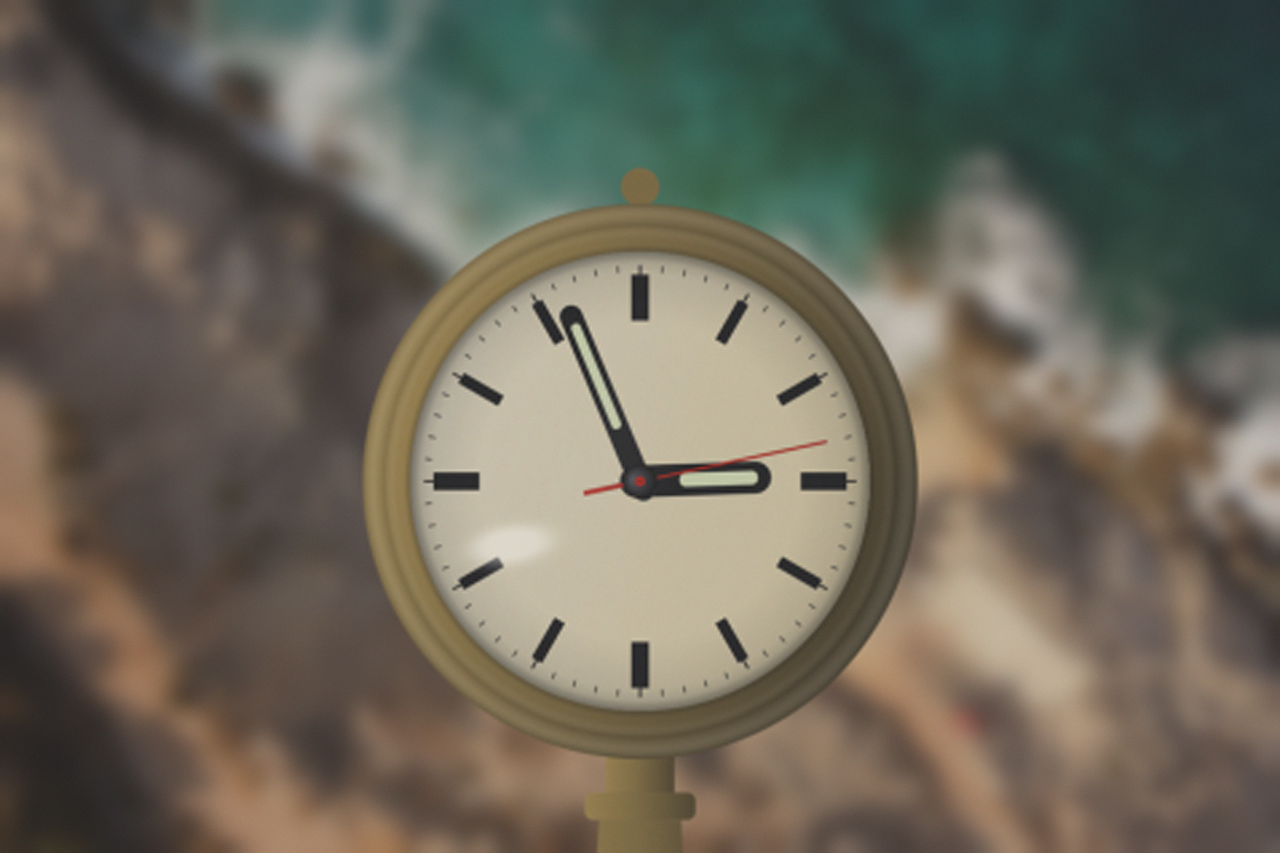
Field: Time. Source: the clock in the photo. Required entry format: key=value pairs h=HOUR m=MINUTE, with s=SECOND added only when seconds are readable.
h=2 m=56 s=13
